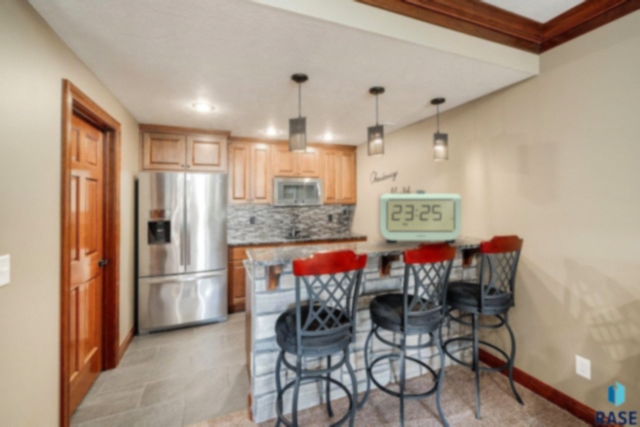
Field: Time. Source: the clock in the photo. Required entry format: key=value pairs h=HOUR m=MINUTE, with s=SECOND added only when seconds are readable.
h=23 m=25
